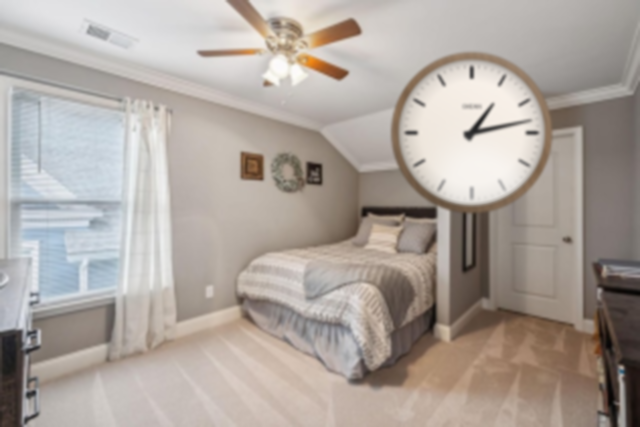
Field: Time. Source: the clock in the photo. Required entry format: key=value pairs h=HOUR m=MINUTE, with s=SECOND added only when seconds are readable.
h=1 m=13
